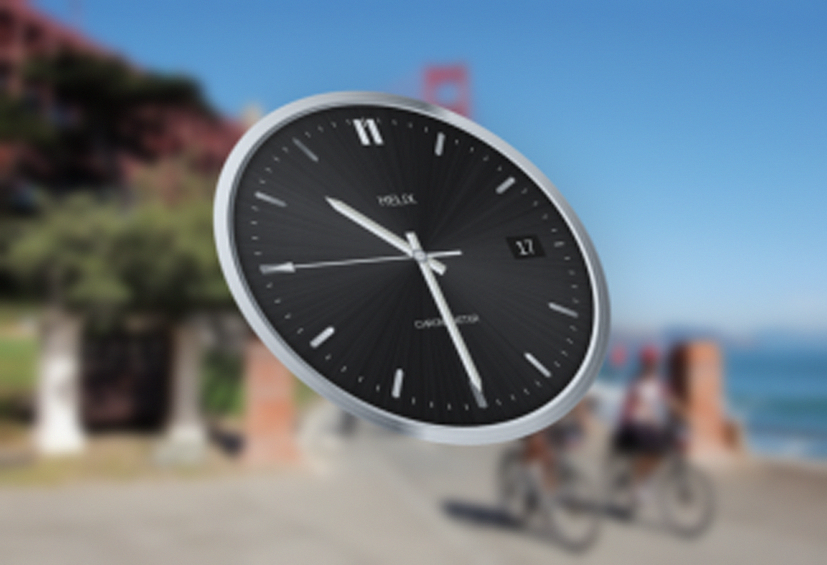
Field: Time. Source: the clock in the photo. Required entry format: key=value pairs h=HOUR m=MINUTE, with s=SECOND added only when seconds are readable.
h=10 m=29 s=45
